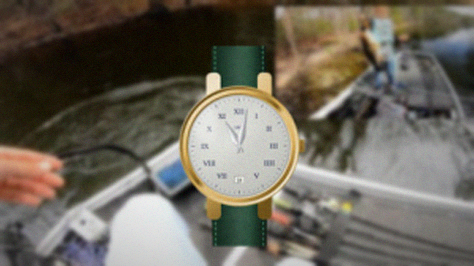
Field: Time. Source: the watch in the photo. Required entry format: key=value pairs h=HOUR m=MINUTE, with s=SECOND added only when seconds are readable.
h=11 m=2
